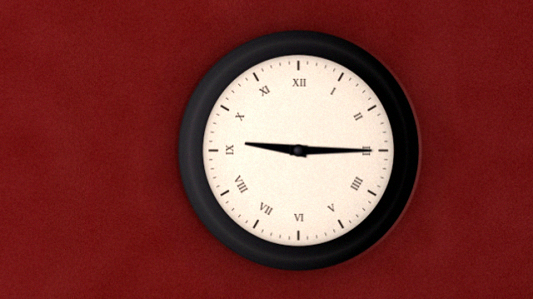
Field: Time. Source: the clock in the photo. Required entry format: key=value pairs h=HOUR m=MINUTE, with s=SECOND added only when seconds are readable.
h=9 m=15
